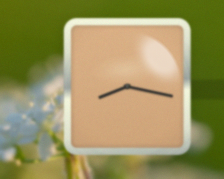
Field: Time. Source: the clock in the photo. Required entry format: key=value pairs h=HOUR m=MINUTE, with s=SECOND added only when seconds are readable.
h=8 m=17
